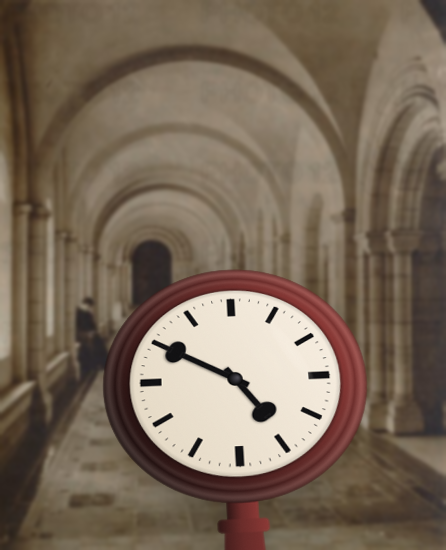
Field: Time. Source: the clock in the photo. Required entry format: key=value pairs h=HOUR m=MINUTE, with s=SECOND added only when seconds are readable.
h=4 m=50
